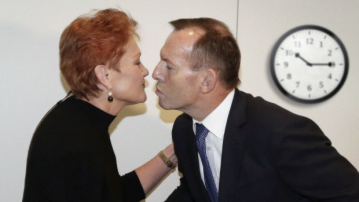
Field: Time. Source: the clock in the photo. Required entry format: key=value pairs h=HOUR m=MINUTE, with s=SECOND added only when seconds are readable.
h=10 m=15
